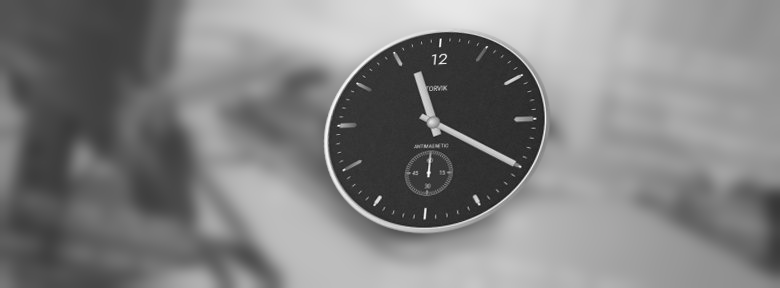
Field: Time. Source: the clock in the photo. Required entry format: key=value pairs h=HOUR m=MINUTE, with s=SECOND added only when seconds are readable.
h=11 m=20
